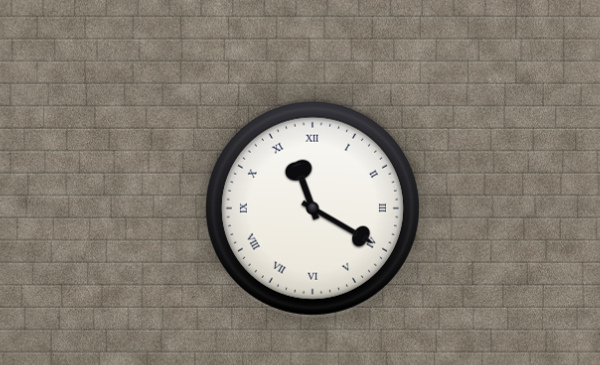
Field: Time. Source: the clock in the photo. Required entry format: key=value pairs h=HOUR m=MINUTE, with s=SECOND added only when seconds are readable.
h=11 m=20
